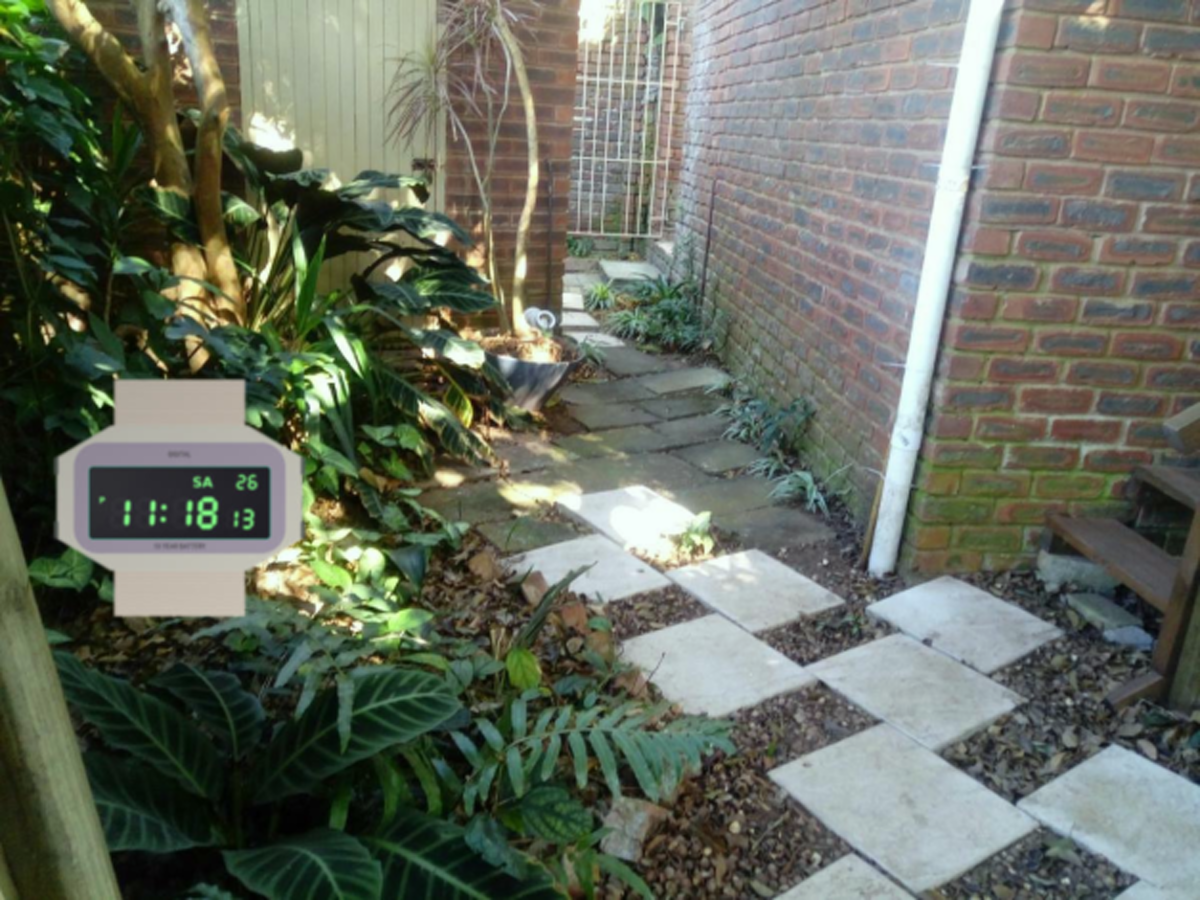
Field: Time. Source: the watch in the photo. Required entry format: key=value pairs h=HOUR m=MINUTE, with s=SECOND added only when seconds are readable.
h=11 m=18 s=13
